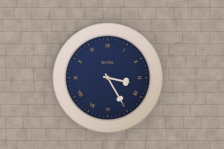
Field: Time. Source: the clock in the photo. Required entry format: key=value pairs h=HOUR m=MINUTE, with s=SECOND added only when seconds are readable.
h=3 m=25
